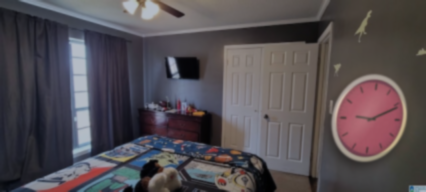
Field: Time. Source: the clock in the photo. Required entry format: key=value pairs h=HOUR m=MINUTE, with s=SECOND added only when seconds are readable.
h=9 m=11
